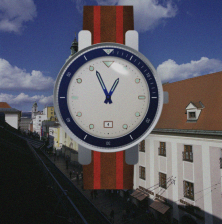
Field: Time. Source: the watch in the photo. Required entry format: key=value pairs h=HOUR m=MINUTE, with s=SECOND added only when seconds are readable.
h=12 m=56
